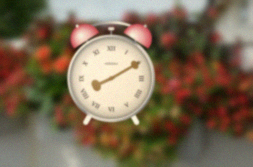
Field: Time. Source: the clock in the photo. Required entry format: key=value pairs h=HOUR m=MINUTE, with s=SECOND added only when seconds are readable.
h=8 m=10
